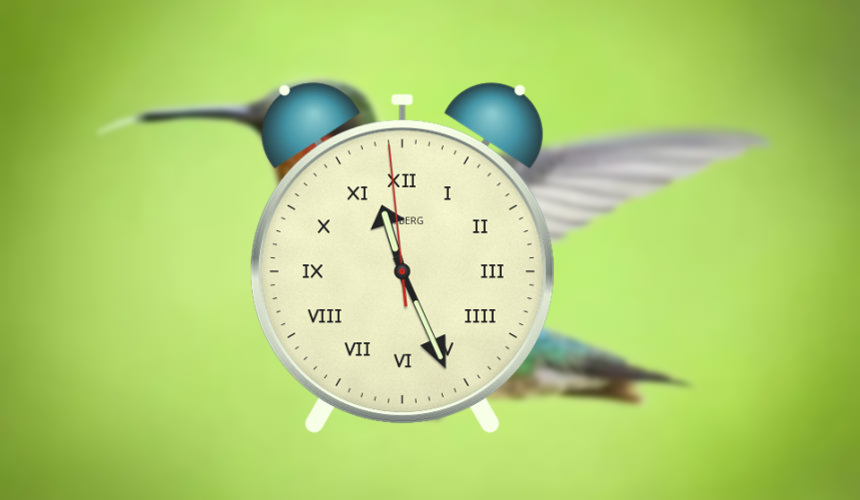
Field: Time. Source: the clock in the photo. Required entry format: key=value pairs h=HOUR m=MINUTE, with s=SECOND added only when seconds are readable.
h=11 m=25 s=59
